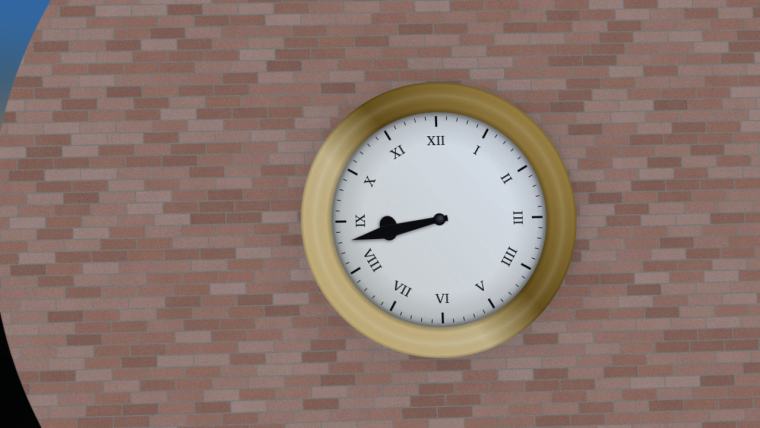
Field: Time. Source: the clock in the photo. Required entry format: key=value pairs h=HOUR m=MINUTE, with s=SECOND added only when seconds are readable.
h=8 m=43
